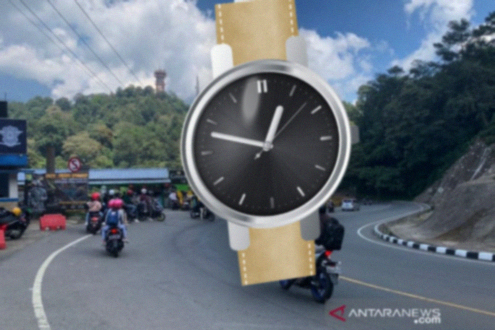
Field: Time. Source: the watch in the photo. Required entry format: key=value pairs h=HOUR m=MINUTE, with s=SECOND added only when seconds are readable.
h=12 m=48 s=8
